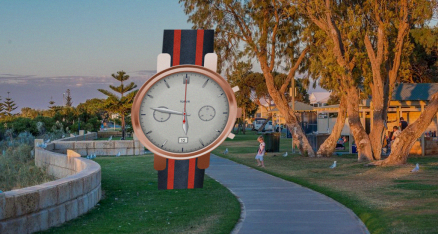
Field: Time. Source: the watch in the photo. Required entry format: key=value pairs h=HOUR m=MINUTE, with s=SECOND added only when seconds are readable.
h=5 m=47
